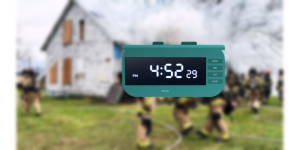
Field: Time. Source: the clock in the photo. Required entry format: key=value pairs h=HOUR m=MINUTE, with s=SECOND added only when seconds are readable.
h=4 m=52 s=29
